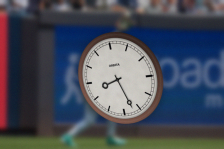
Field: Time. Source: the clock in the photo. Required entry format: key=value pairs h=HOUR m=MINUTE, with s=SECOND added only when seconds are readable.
h=8 m=27
